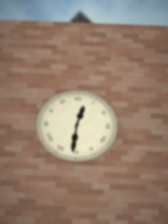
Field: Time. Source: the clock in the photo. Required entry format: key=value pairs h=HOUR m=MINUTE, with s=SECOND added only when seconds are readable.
h=12 m=31
